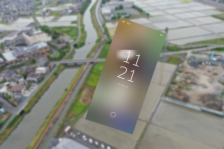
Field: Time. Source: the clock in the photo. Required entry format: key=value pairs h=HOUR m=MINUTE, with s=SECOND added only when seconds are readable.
h=11 m=21
